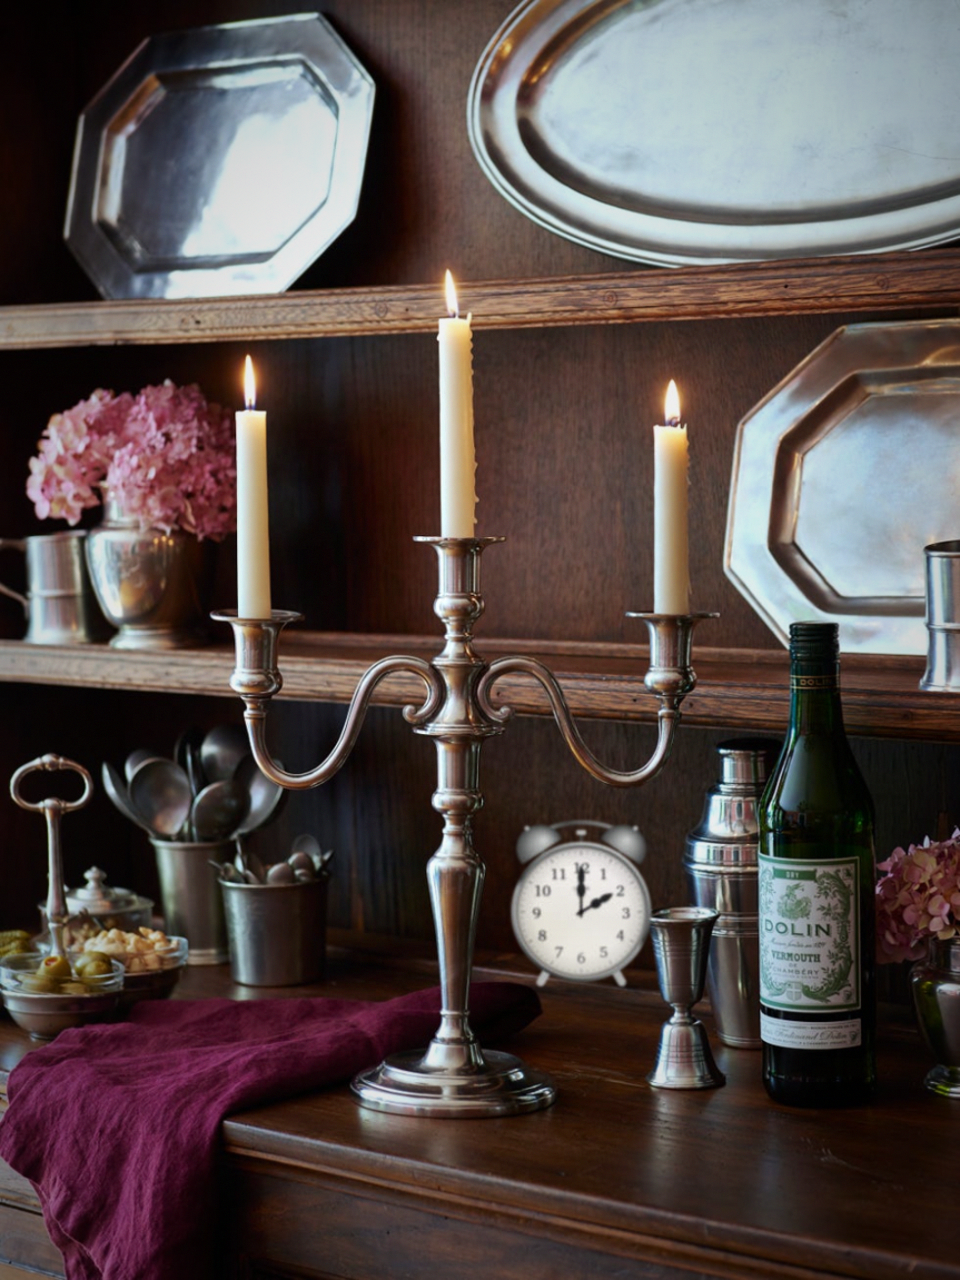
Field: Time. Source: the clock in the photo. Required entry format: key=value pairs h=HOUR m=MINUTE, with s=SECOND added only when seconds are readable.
h=2 m=0
